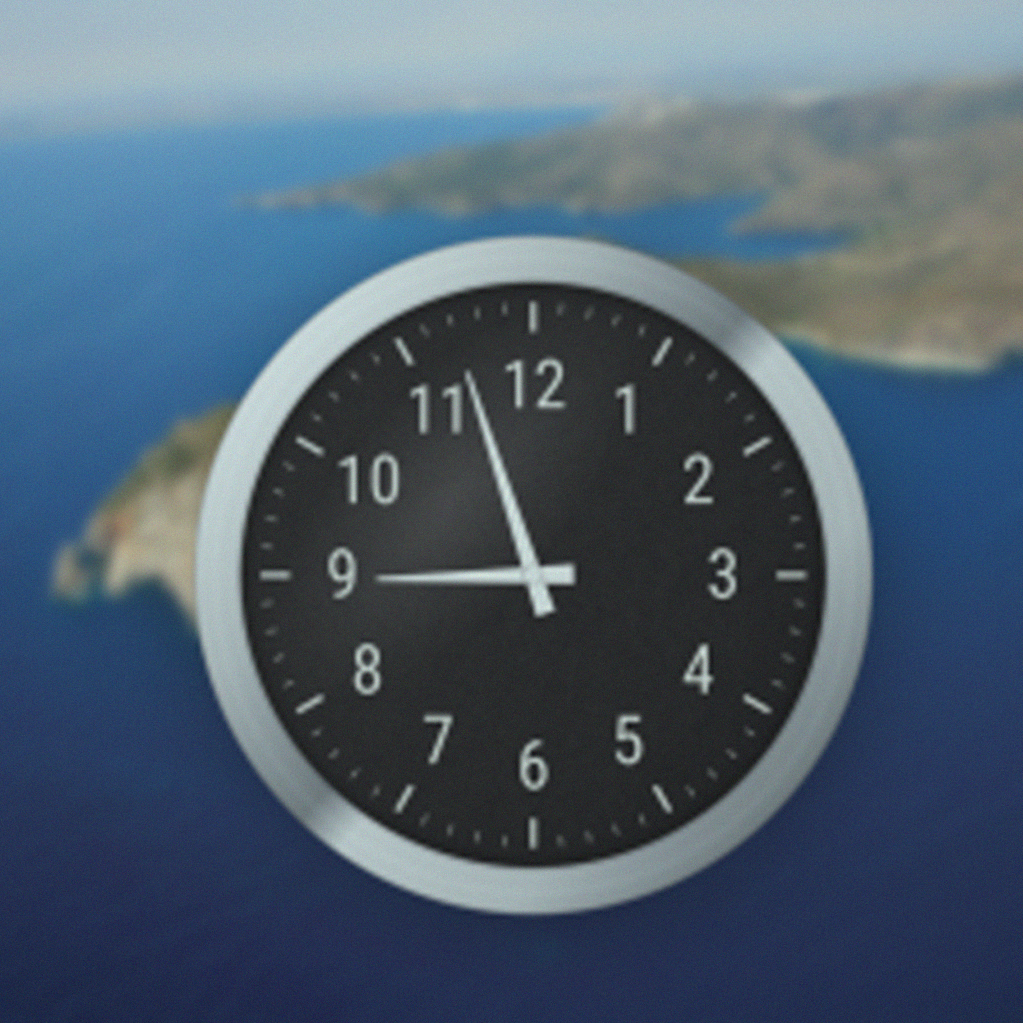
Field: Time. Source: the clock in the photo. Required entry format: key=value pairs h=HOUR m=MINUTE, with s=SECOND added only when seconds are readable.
h=8 m=57
